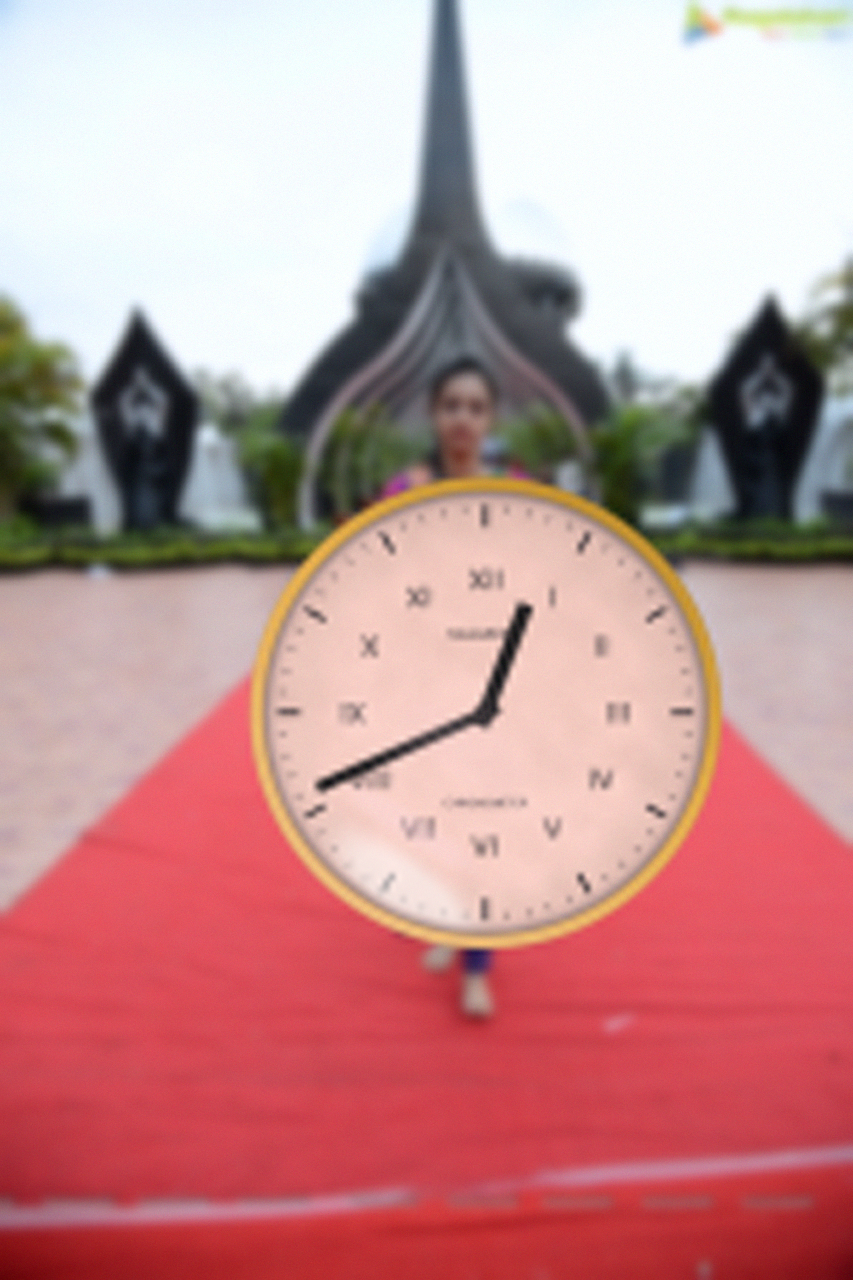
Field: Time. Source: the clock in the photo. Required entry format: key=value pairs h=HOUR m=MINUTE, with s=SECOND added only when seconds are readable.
h=12 m=41
